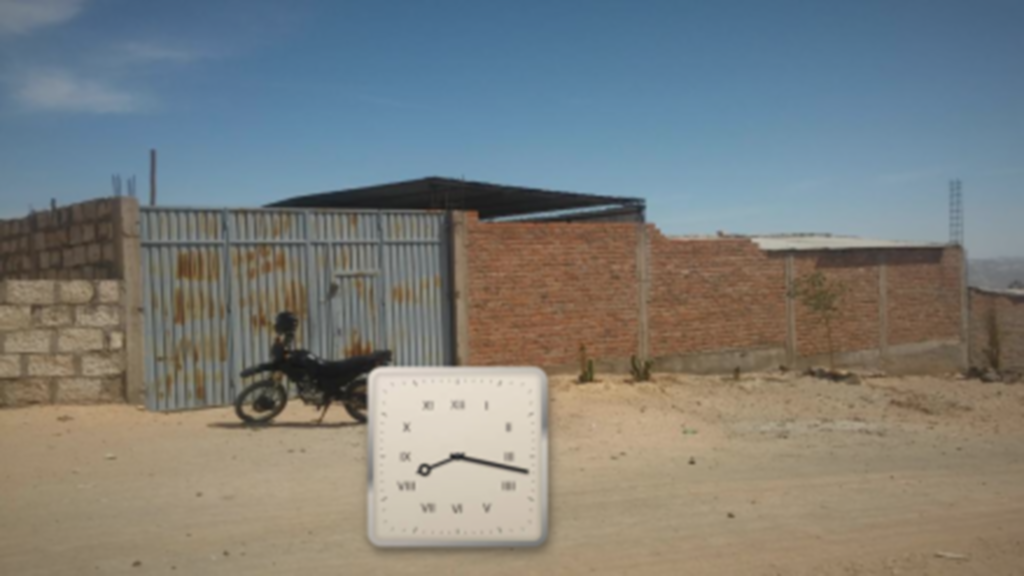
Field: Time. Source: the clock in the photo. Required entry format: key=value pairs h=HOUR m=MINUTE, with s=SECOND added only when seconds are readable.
h=8 m=17
